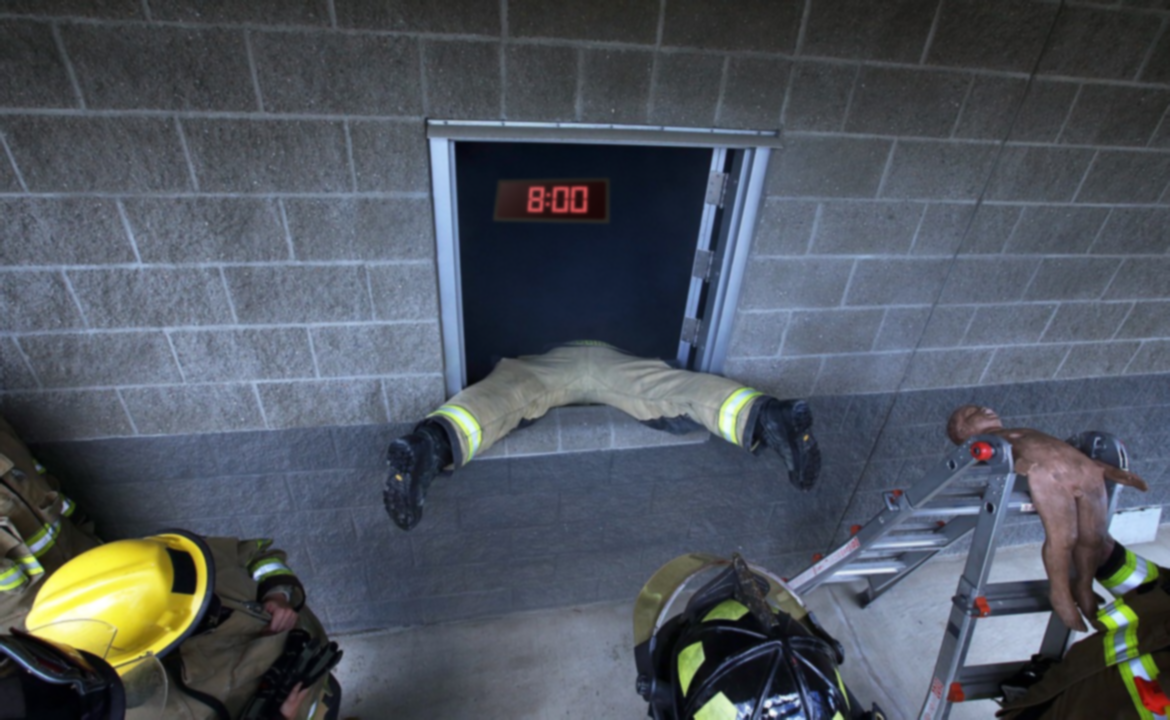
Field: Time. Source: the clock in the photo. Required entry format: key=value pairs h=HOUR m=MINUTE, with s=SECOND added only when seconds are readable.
h=8 m=0
